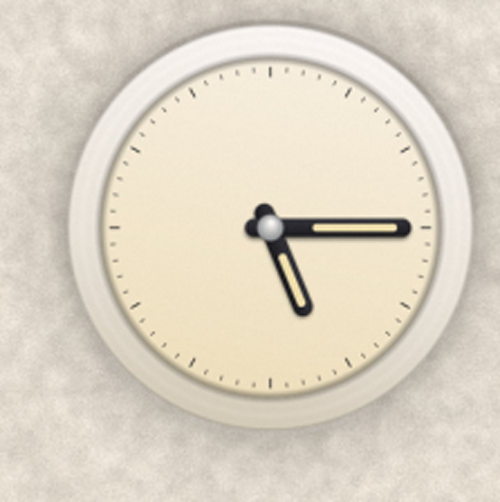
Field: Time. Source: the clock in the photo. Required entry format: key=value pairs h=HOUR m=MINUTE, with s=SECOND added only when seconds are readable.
h=5 m=15
